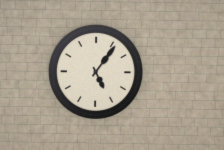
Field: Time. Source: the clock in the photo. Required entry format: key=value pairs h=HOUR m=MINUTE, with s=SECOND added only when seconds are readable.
h=5 m=6
